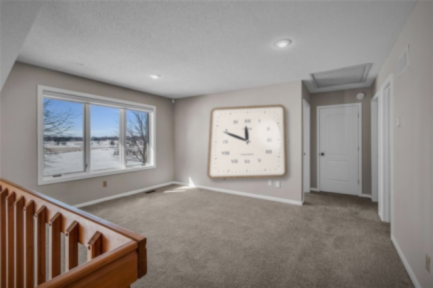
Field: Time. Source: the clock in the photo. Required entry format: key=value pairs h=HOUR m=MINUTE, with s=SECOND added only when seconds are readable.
h=11 m=49
